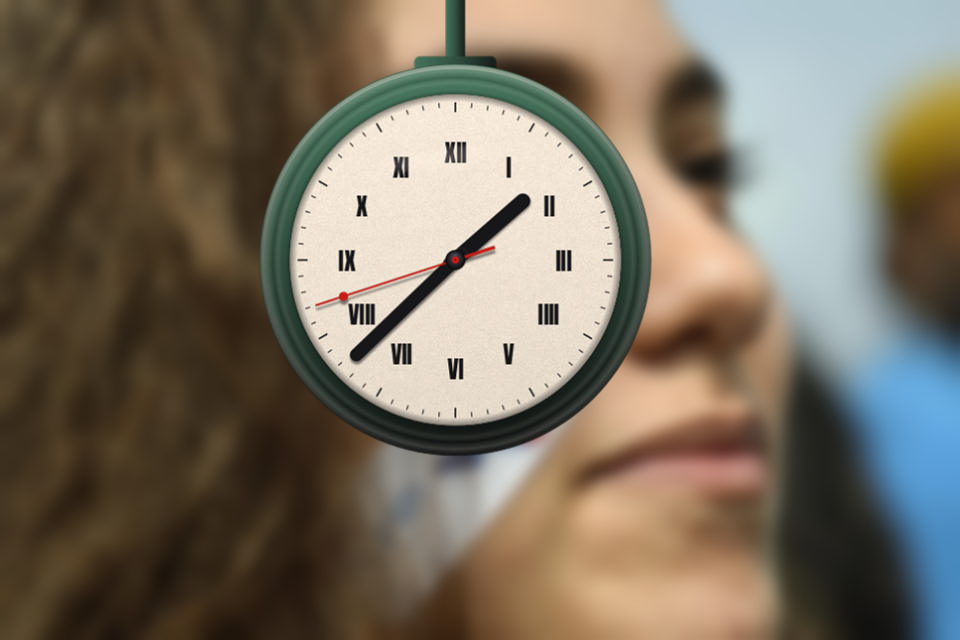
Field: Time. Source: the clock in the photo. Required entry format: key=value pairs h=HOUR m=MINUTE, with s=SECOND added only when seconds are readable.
h=1 m=37 s=42
